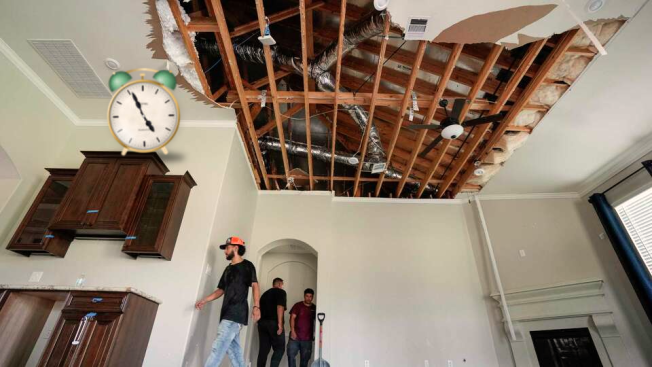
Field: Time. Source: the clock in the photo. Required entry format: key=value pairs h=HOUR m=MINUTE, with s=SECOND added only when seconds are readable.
h=4 m=56
